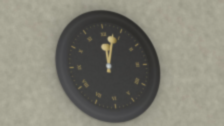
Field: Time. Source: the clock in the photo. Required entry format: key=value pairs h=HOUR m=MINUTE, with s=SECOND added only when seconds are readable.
h=12 m=3
